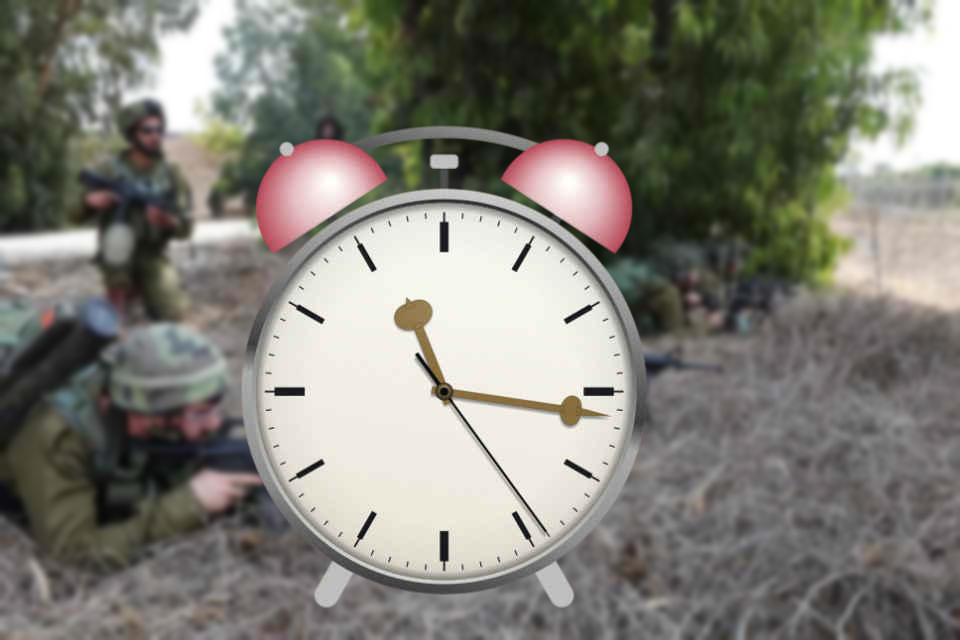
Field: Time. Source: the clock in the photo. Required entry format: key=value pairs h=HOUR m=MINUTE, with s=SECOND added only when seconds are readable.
h=11 m=16 s=24
